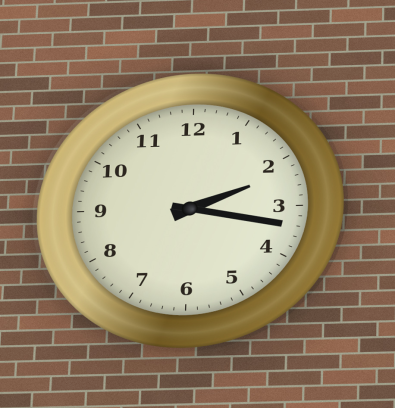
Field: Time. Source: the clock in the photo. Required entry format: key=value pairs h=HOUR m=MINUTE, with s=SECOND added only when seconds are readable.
h=2 m=17
